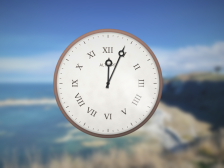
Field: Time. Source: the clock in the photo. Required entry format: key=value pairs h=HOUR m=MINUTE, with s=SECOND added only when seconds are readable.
h=12 m=4
